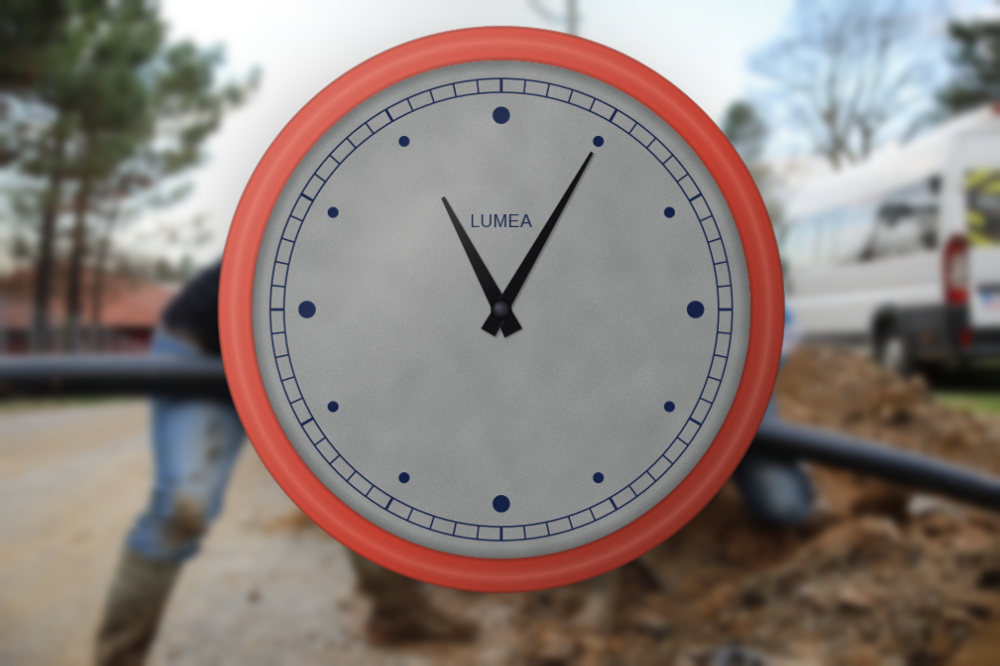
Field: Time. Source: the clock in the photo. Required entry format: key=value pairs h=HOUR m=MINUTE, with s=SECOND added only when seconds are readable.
h=11 m=5
